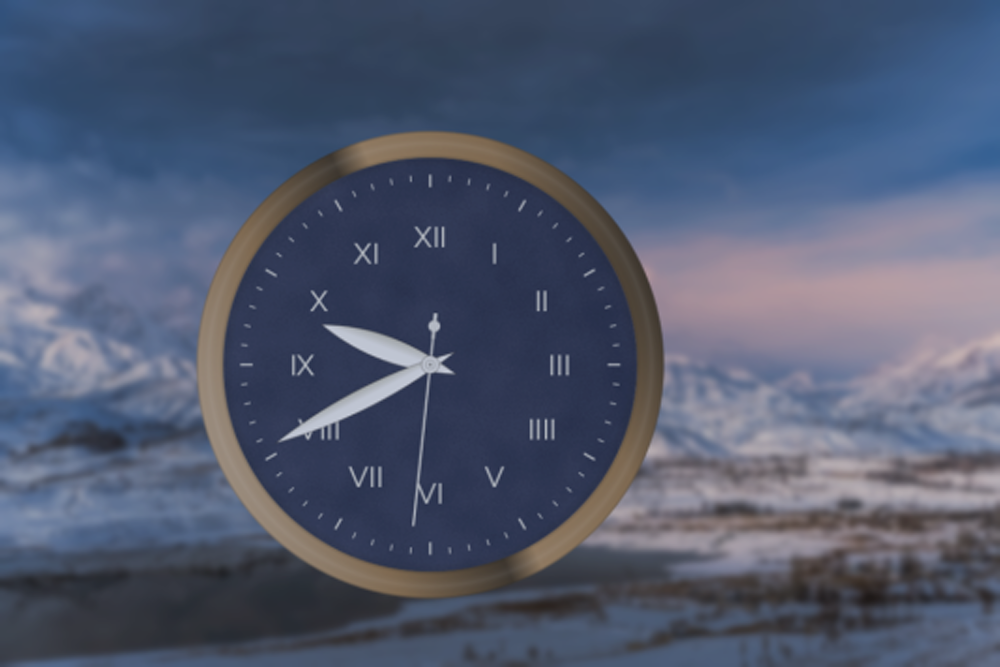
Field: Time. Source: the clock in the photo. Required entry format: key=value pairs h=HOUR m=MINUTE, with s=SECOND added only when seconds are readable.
h=9 m=40 s=31
